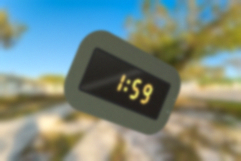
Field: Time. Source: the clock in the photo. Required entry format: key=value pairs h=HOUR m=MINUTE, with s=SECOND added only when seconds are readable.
h=1 m=59
